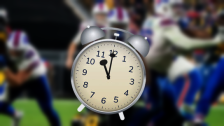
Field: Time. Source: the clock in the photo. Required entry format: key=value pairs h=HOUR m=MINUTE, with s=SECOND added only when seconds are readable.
h=11 m=0
